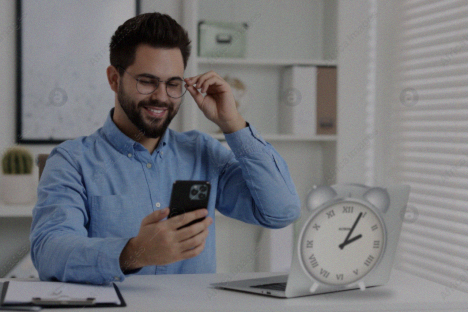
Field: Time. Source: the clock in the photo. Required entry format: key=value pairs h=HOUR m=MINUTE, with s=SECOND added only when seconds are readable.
h=2 m=4
